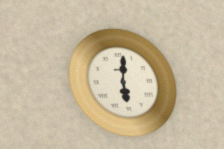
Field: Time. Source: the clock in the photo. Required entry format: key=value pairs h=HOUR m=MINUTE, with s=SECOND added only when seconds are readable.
h=6 m=2
